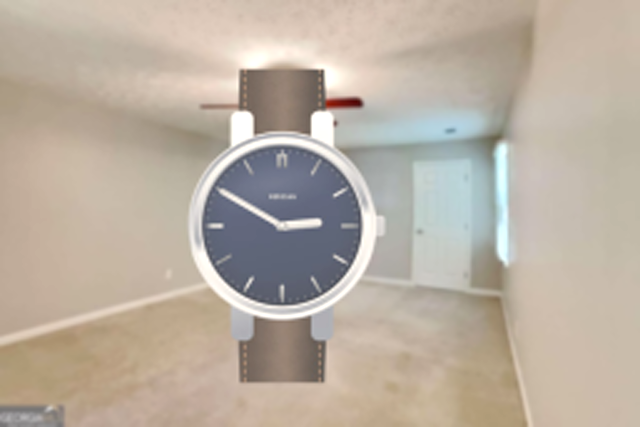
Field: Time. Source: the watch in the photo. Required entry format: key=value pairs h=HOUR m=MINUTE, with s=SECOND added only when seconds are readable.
h=2 m=50
